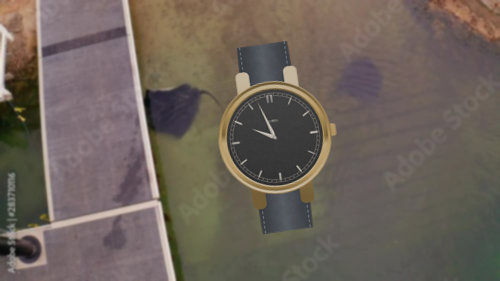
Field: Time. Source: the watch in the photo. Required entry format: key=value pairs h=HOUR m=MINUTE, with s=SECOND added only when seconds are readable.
h=9 m=57
